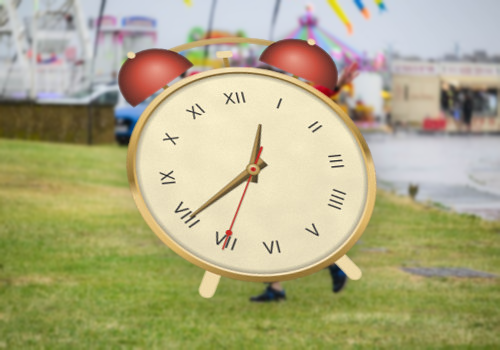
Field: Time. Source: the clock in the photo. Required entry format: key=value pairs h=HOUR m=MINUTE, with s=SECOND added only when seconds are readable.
h=12 m=39 s=35
